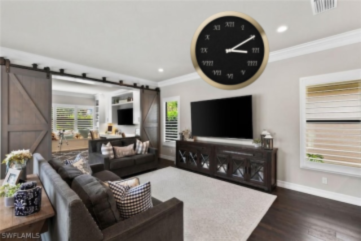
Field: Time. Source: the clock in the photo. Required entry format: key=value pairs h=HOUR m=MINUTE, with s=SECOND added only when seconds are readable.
h=3 m=10
